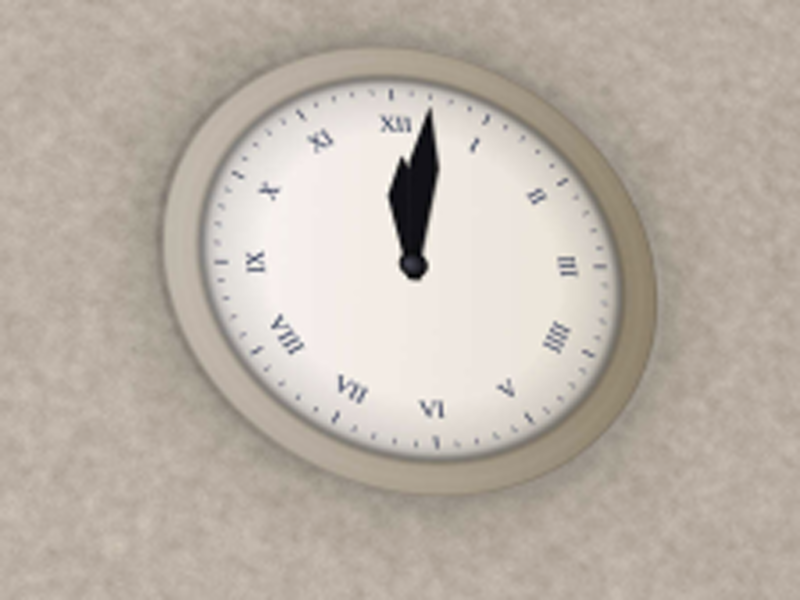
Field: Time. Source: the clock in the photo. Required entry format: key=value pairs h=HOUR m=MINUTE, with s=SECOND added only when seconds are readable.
h=12 m=2
